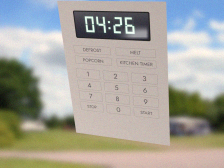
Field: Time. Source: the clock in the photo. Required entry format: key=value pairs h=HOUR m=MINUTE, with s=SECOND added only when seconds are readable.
h=4 m=26
